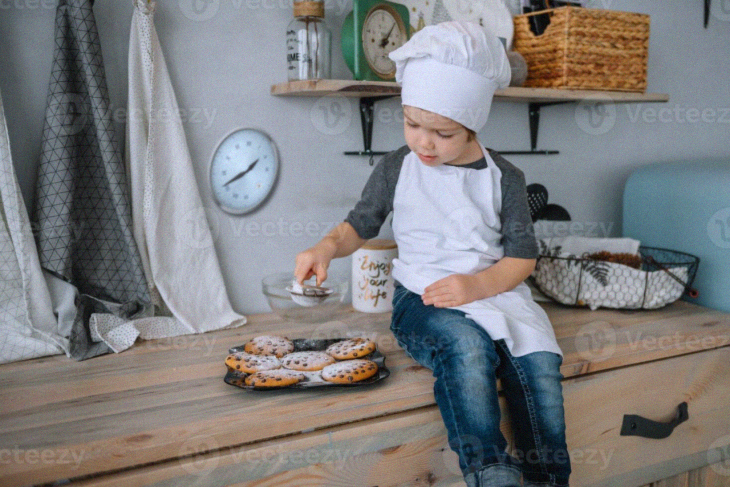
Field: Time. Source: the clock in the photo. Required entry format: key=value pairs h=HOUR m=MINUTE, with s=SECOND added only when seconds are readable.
h=1 m=41
